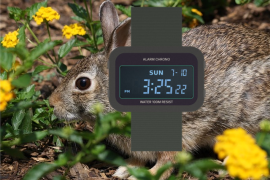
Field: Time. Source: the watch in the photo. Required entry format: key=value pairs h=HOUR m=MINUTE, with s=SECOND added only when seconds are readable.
h=3 m=25 s=22
